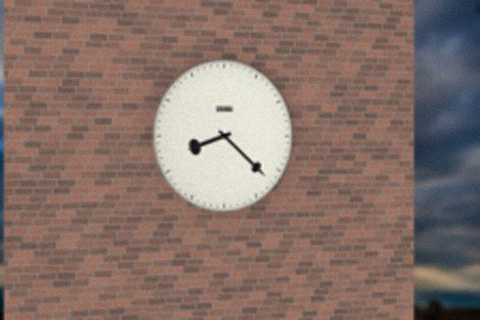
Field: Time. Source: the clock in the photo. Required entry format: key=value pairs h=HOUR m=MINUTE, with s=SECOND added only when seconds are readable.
h=8 m=22
